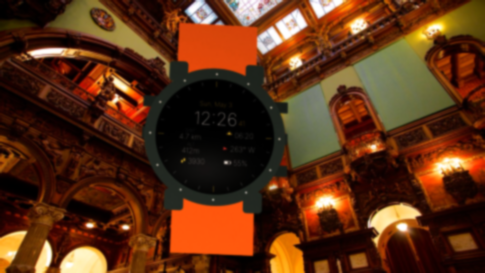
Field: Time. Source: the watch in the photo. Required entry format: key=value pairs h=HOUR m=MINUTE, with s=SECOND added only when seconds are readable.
h=12 m=26
